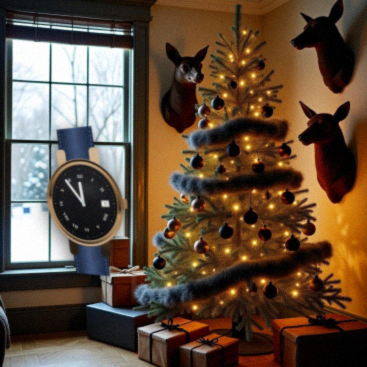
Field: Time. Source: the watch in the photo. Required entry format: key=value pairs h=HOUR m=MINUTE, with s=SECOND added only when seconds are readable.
h=11 m=54
